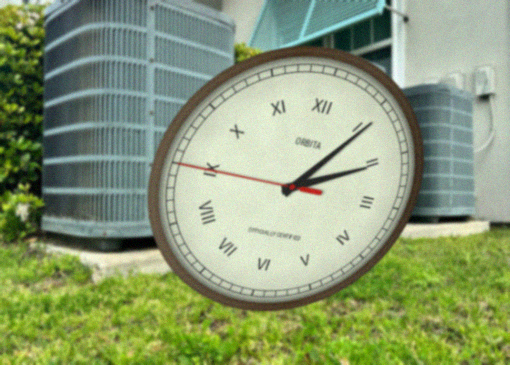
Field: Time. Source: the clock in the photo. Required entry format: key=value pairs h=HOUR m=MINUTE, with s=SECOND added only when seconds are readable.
h=2 m=5 s=45
